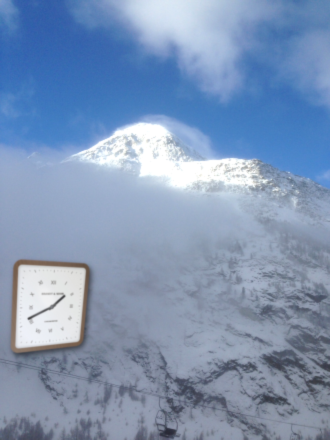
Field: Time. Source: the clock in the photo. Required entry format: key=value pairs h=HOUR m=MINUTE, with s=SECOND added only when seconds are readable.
h=1 m=41
